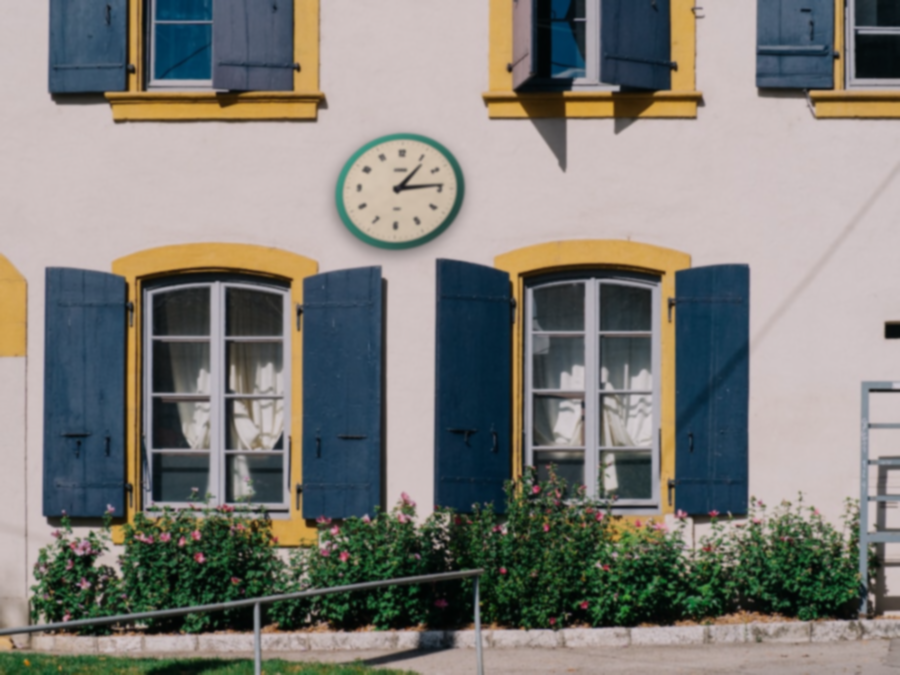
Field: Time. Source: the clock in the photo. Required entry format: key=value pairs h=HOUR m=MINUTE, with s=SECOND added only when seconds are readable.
h=1 m=14
